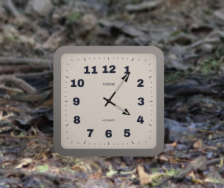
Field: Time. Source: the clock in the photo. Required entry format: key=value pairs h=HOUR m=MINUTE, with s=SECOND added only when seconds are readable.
h=4 m=6
